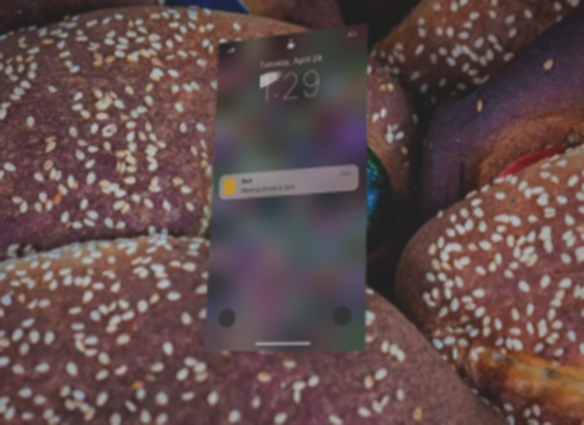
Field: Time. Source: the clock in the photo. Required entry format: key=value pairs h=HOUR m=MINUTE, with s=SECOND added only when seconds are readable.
h=1 m=29
